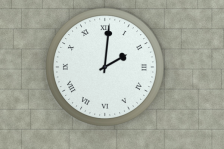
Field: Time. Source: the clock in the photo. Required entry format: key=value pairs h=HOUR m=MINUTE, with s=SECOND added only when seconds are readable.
h=2 m=1
